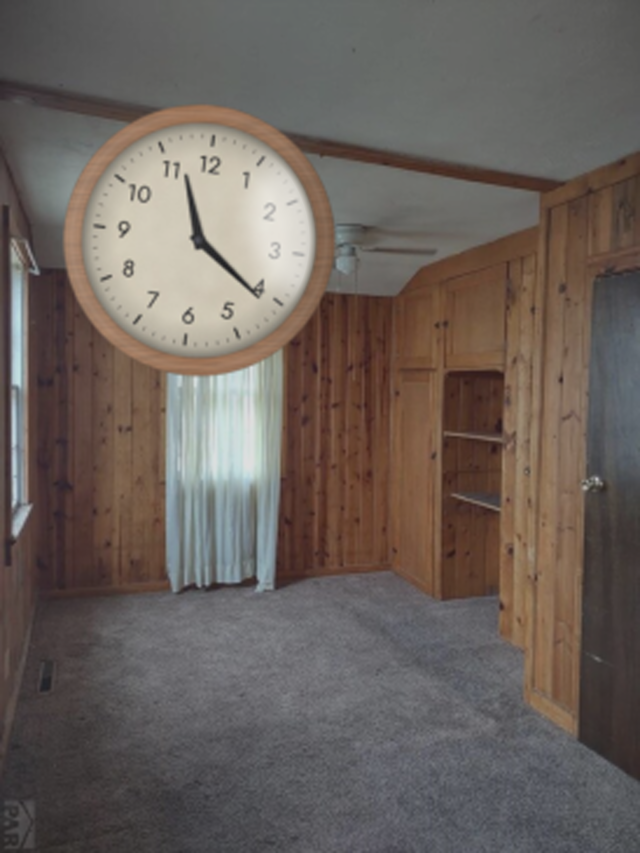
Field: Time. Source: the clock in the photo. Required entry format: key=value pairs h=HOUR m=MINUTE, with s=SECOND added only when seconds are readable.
h=11 m=21
